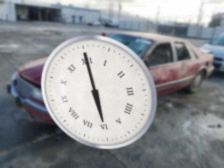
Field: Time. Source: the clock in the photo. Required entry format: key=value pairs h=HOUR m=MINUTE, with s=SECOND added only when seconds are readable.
h=6 m=0
